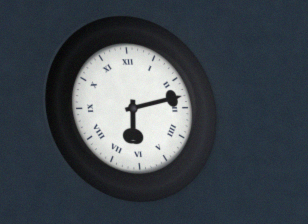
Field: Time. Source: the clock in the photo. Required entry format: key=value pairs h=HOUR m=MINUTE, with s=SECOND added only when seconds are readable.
h=6 m=13
